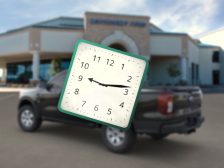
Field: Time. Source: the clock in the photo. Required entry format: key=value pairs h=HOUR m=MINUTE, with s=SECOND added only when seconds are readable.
h=9 m=13
